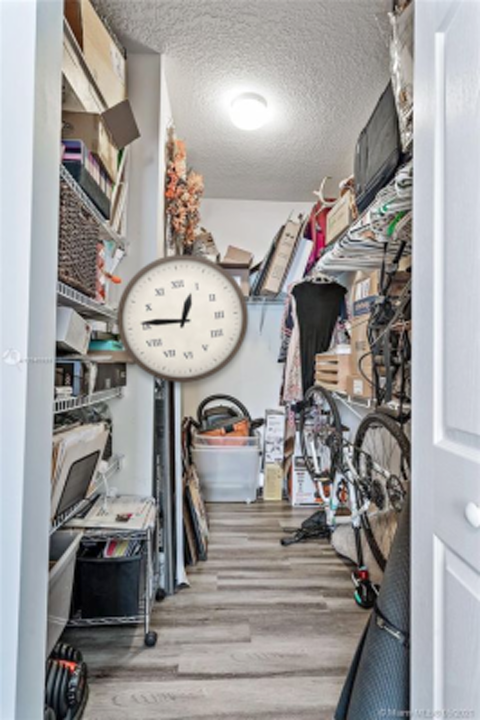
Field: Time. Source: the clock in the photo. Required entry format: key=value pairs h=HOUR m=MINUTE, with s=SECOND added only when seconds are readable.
h=12 m=46
